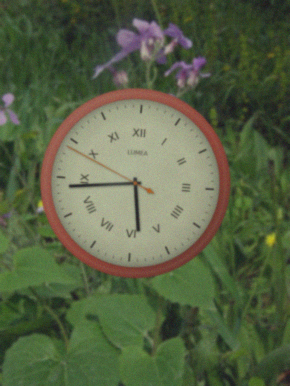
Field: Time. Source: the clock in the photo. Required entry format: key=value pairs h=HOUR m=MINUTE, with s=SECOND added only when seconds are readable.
h=5 m=43 s=49
